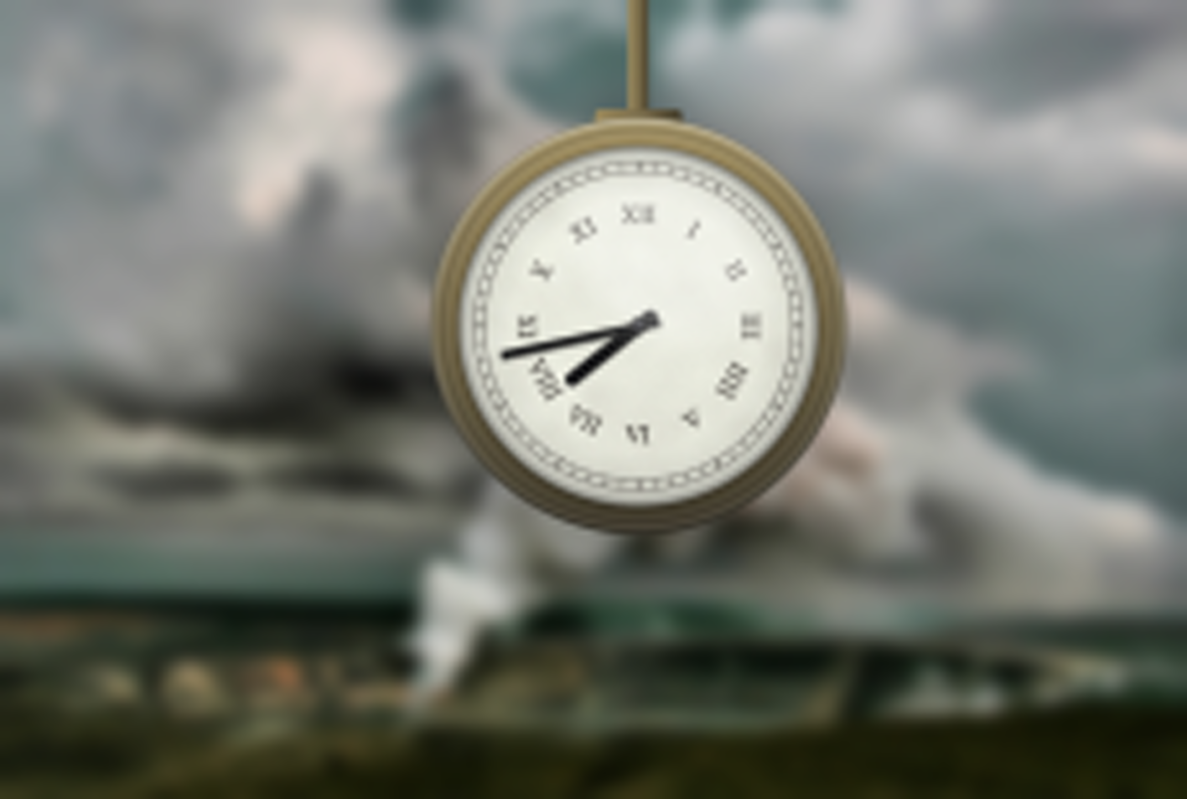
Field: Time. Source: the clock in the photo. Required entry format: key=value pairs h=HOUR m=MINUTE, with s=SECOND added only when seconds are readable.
h=7 m=43
